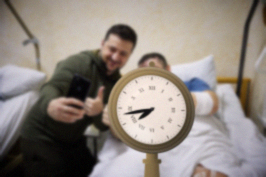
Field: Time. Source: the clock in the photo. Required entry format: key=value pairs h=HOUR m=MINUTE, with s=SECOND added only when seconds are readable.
h=7 m=43
